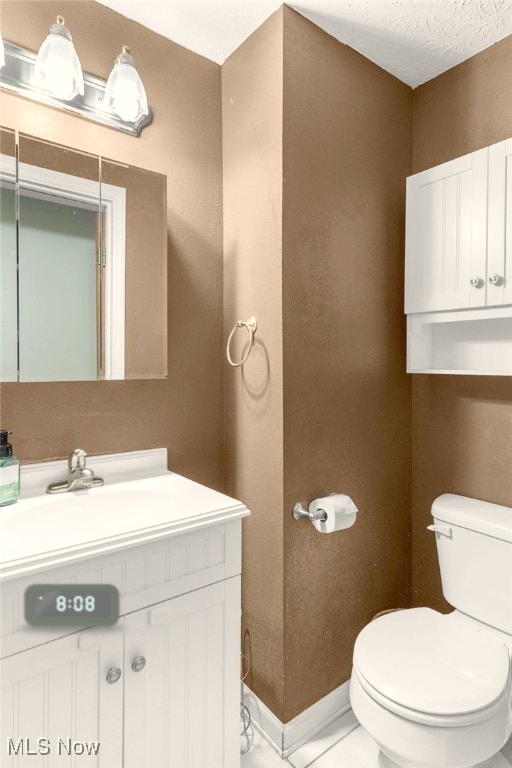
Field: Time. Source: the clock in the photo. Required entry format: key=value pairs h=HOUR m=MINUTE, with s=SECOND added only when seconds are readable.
h=8 m=8
